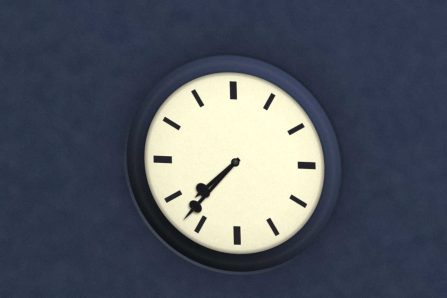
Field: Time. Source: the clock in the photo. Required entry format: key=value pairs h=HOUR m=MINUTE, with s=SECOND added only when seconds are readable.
h=7 m=37
